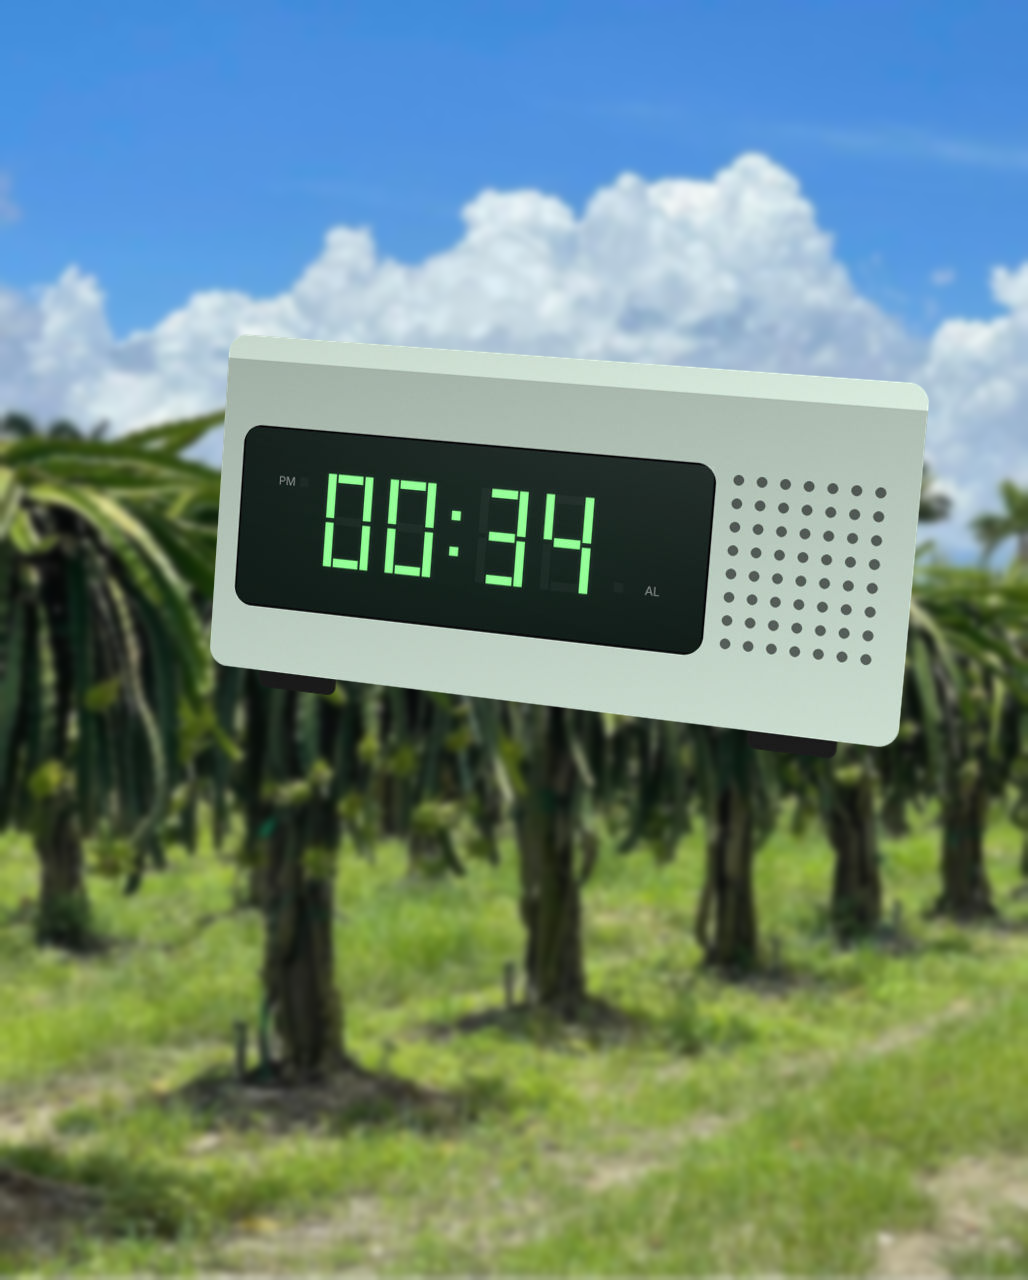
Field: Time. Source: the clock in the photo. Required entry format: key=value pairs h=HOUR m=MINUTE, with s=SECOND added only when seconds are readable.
h=0 m=34
